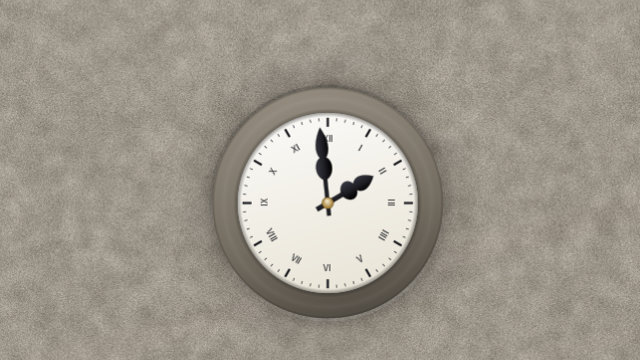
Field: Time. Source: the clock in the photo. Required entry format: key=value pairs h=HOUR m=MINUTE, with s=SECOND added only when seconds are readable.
h=1 m=59
